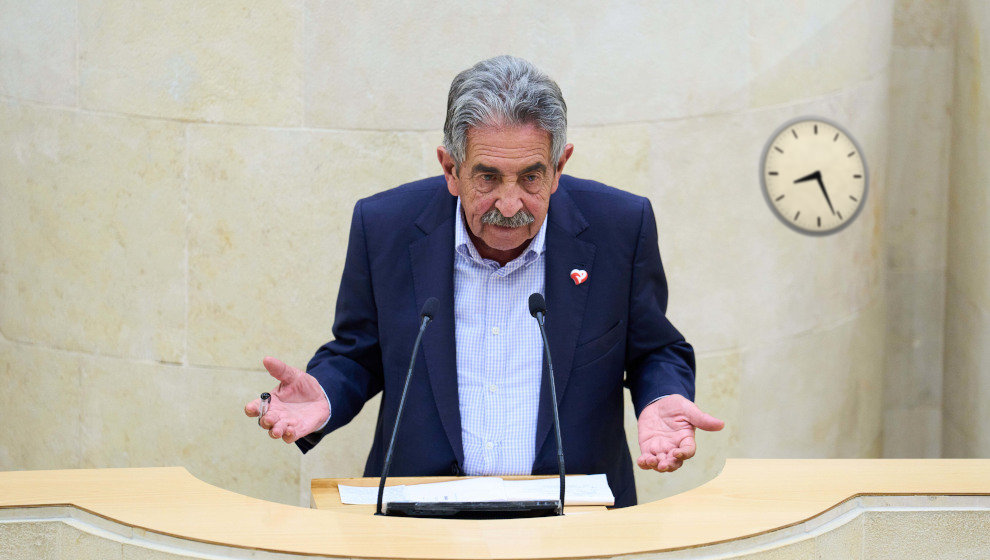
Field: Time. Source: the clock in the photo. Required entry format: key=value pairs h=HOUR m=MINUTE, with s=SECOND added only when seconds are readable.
h=8 m=26
